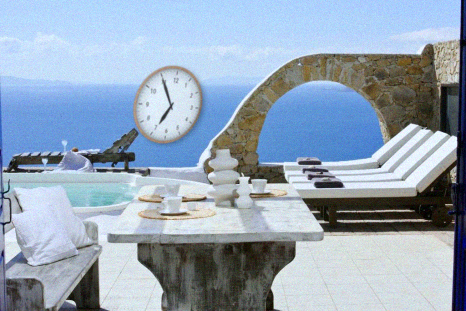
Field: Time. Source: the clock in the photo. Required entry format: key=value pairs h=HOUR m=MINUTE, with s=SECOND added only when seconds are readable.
h=6 m=55
